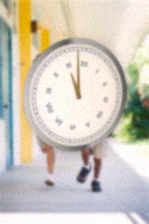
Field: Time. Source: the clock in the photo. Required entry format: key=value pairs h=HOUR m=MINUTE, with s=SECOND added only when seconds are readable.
h=10 m=58
